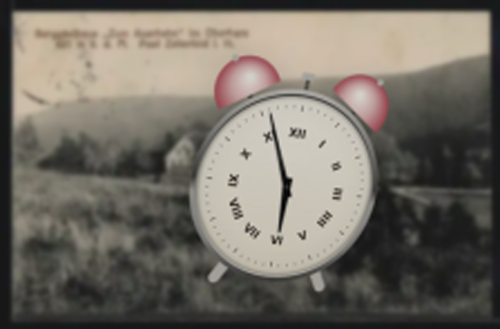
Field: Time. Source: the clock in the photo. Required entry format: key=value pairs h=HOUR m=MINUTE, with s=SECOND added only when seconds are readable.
h=5 m=56
